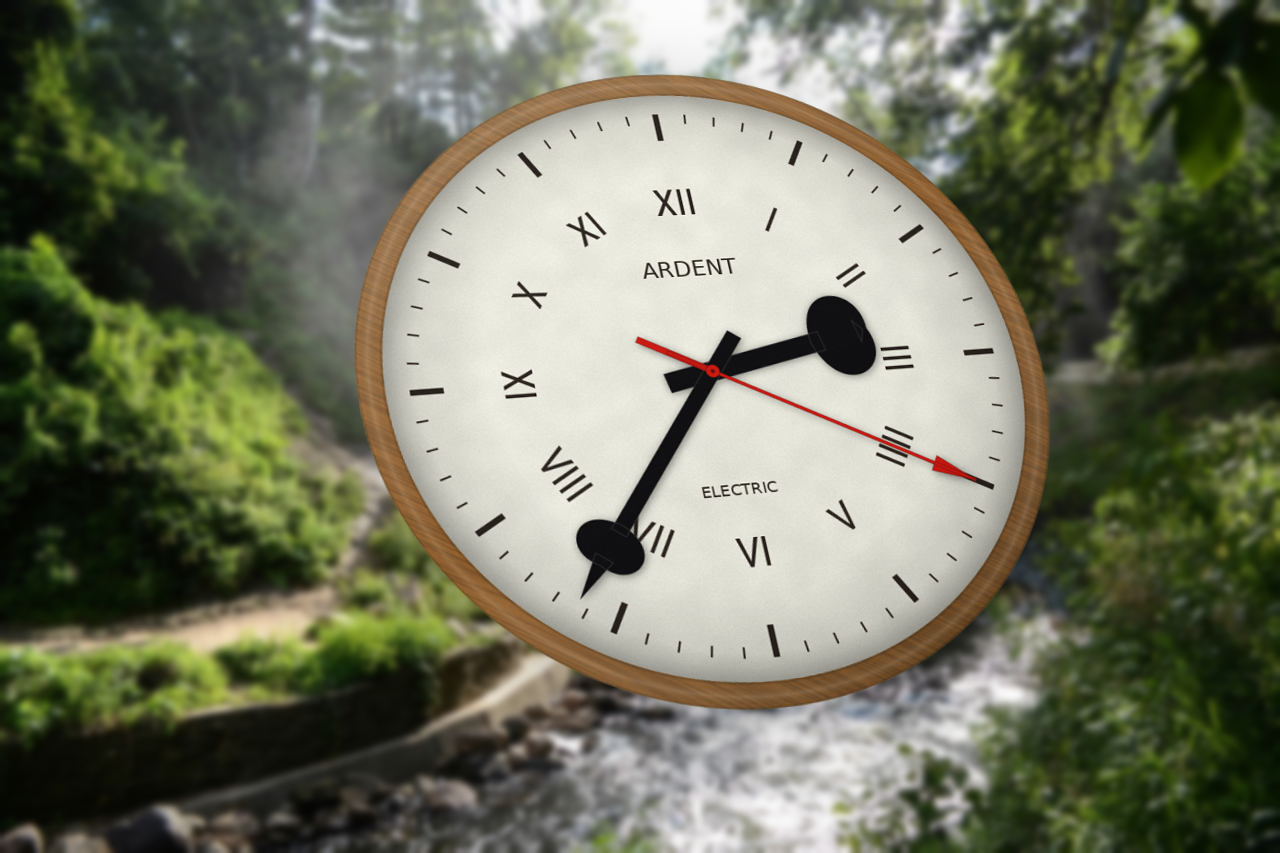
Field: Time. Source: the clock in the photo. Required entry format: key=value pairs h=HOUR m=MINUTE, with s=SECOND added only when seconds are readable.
h=2 m=36 s=20
